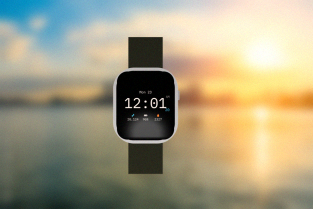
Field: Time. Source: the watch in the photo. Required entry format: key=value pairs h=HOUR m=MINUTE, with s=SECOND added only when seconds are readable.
h=12 m=1
